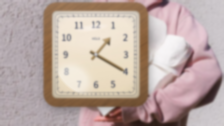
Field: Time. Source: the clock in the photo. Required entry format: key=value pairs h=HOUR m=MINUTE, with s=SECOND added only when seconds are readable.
h=1 m=20
